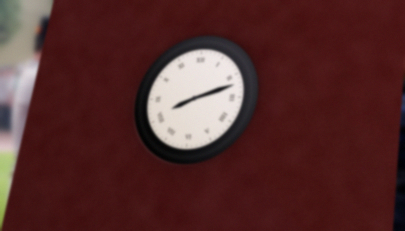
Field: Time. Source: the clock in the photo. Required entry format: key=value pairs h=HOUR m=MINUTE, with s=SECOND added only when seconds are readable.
h=8 m=12
